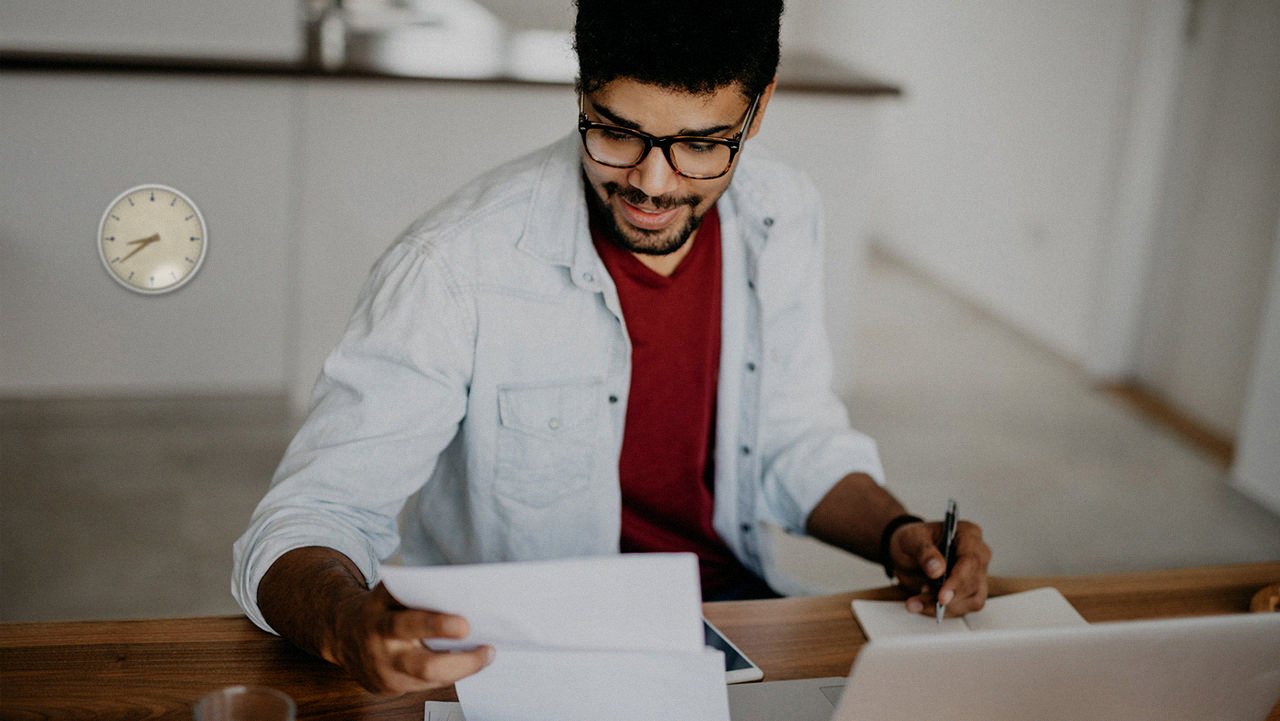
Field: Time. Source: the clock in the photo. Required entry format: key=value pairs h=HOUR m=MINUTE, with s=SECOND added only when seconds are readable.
h=8 m=39
